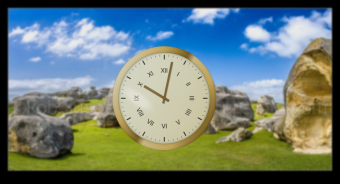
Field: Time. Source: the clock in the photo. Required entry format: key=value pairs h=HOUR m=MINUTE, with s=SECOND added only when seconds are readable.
h=10 m=2
